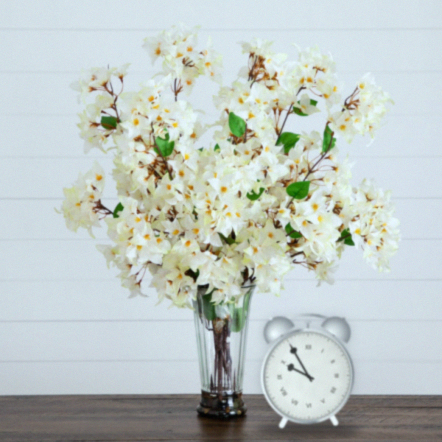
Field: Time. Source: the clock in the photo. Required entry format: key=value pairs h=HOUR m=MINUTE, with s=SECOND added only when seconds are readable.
h=9 m=55
